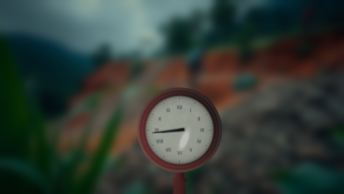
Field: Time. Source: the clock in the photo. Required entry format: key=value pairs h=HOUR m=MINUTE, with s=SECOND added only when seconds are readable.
h=8 m=44
